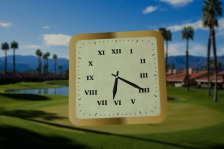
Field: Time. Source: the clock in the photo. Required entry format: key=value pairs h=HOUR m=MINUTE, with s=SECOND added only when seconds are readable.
h=6 m=20
